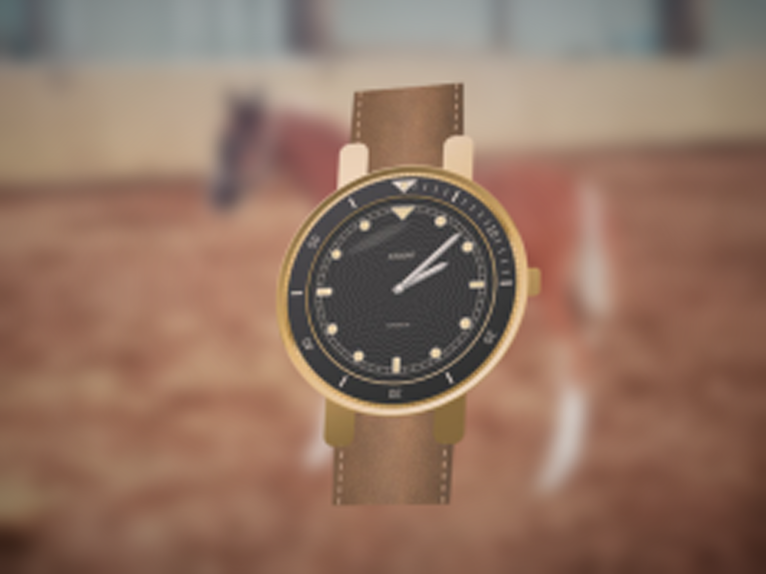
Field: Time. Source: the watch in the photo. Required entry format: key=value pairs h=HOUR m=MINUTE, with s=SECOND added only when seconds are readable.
h=2 m=8
